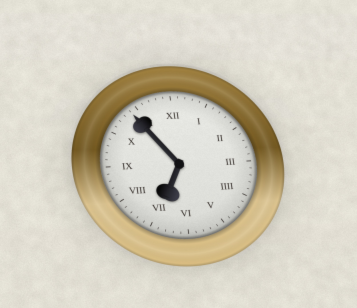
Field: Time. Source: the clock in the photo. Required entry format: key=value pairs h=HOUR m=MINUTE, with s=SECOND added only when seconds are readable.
h=6 m=54
